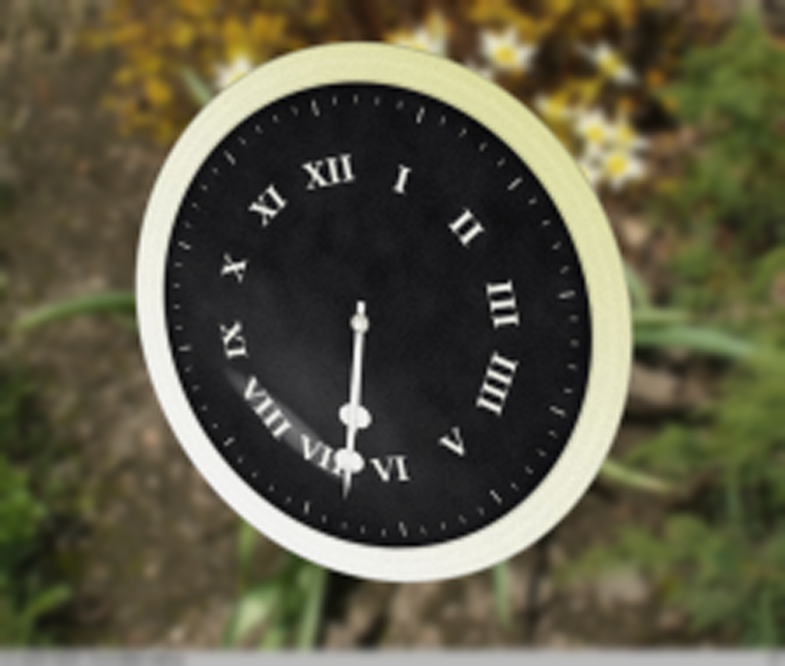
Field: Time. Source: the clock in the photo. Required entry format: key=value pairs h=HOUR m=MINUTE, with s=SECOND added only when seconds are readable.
h=6 m=33
